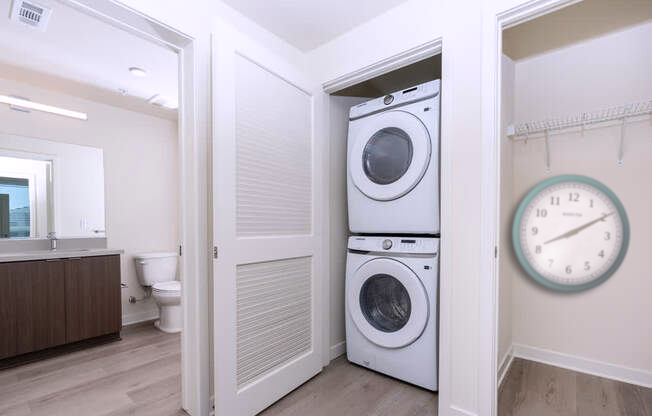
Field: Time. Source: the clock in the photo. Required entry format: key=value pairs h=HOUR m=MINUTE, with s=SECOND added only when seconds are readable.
h=8 m=10
